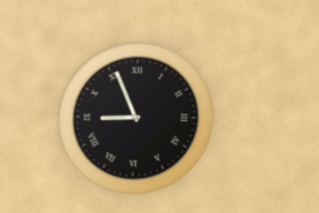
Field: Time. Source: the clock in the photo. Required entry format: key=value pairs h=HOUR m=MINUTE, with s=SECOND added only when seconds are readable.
h=8 m=56
